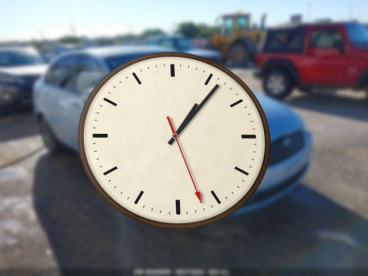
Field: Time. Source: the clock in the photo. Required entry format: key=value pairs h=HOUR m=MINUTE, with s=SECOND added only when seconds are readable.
h=1 m=6 s=27
